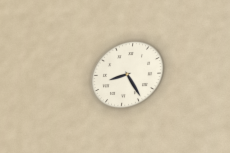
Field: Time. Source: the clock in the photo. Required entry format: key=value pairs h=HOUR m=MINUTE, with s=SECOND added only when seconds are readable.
h=8 m=24
